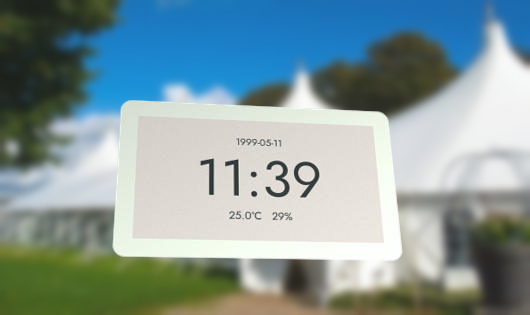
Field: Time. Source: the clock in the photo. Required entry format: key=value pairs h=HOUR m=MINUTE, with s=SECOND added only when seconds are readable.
h=11 m=39
